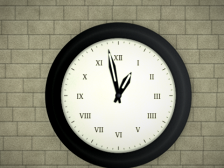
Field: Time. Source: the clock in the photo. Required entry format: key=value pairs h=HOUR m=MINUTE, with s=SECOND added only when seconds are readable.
h=12 m=58
